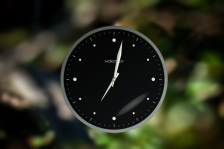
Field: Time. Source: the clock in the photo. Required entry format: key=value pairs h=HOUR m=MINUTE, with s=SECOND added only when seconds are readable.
h=7 m=2
